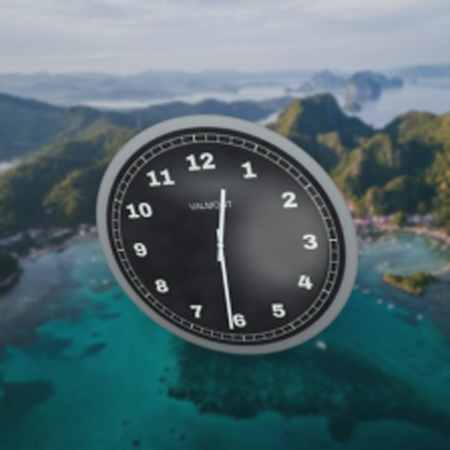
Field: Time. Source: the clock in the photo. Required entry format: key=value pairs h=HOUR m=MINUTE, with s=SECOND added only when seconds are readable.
h=12 m=31
